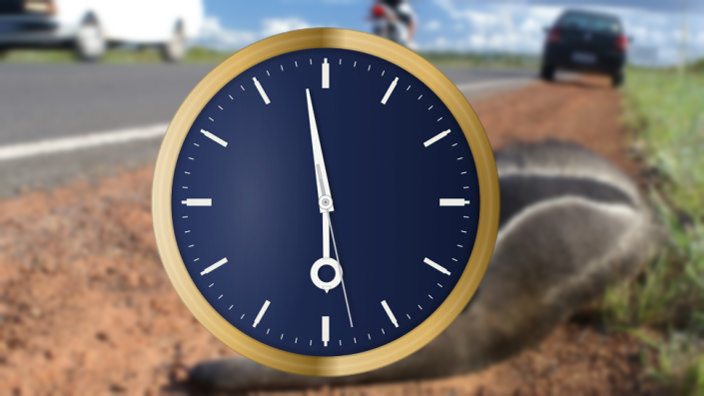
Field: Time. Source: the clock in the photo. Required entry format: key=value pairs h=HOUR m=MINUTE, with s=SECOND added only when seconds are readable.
h=5 m=58 s=28
